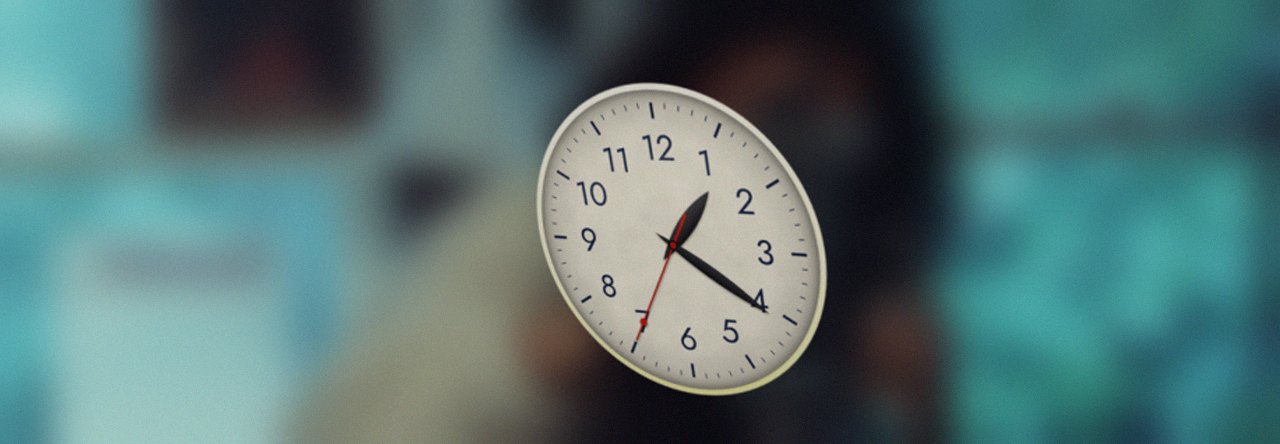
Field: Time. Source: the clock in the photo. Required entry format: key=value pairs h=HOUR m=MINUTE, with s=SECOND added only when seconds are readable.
h=1 m=20 s=35
